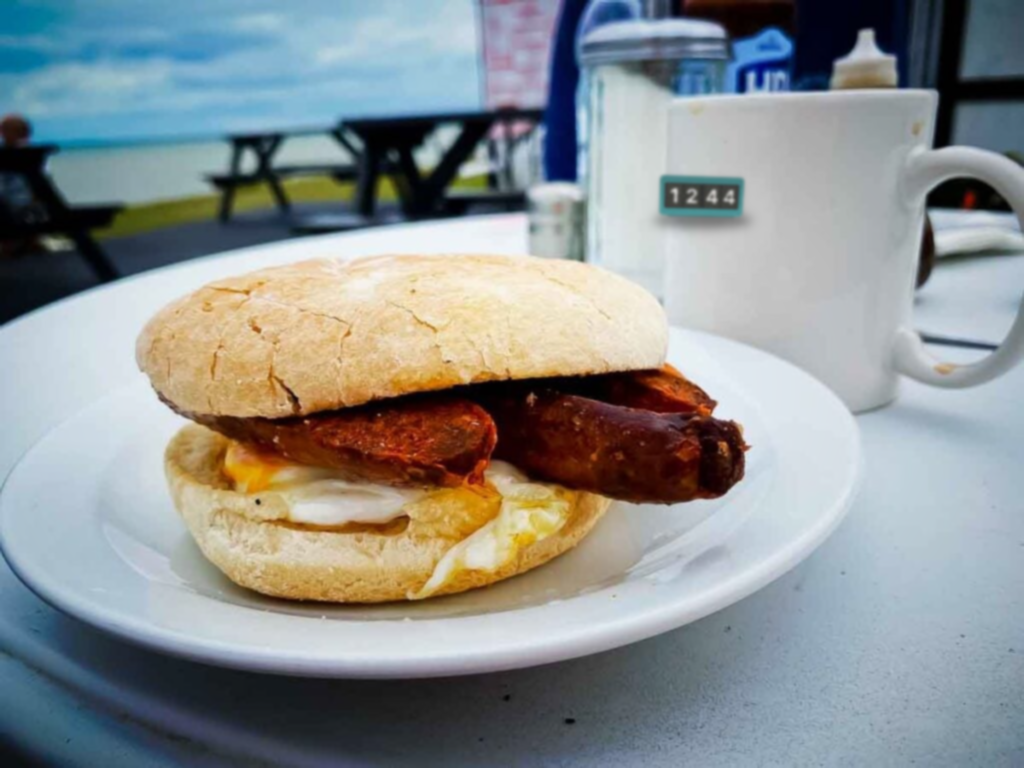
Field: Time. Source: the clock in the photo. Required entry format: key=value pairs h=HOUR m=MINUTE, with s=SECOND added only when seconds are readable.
h=12 m=44
